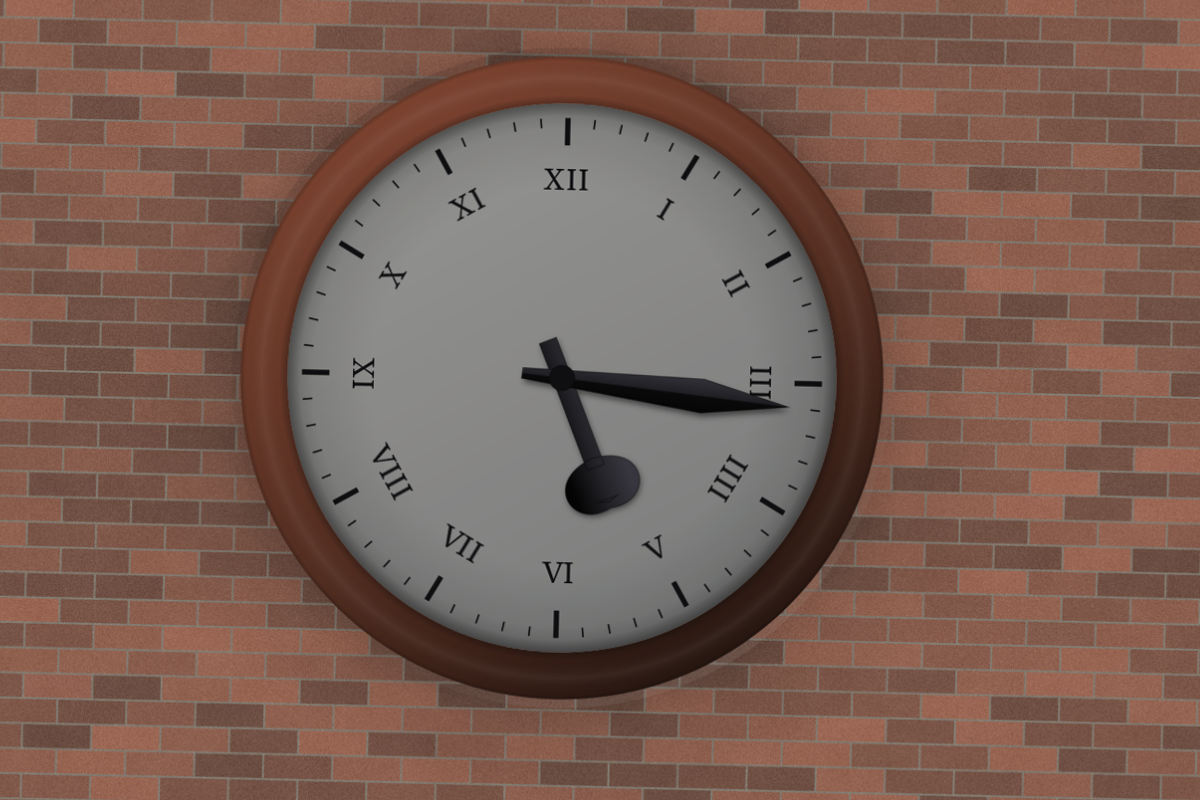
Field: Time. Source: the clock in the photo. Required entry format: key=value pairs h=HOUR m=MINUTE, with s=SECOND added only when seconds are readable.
h=5 m=16
